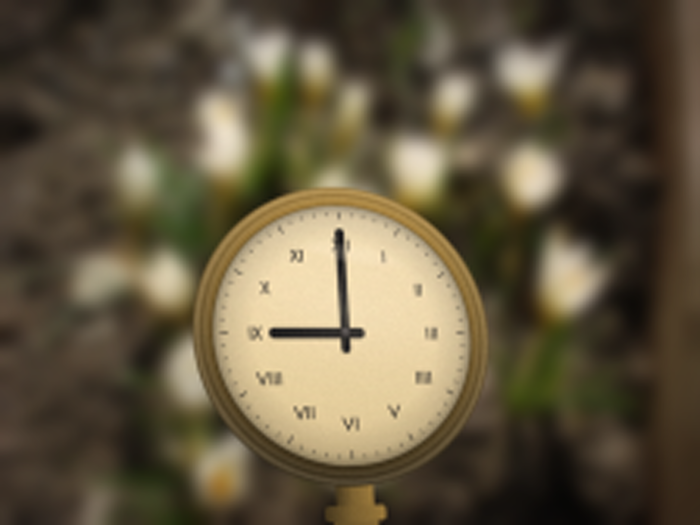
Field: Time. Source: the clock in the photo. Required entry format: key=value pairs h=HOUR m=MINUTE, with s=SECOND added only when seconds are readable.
h=9 m=0
